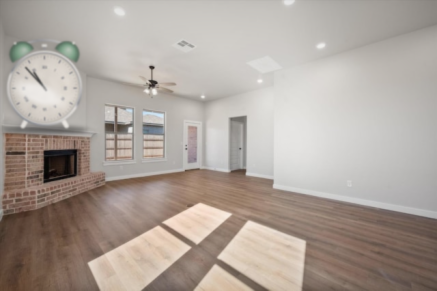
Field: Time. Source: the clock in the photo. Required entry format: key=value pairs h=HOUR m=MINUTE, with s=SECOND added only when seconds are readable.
h=10 m=53
